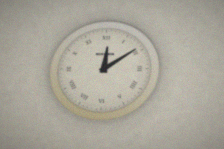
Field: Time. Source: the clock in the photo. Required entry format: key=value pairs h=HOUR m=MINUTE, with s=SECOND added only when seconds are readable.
h=12 m=9
